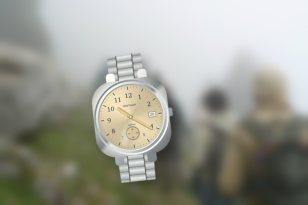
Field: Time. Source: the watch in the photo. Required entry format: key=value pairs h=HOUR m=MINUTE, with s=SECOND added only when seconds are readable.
h=10 m=21
